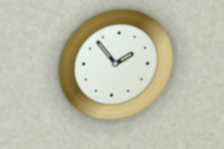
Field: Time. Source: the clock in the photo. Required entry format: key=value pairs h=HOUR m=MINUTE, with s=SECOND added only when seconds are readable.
h=1 m=53
